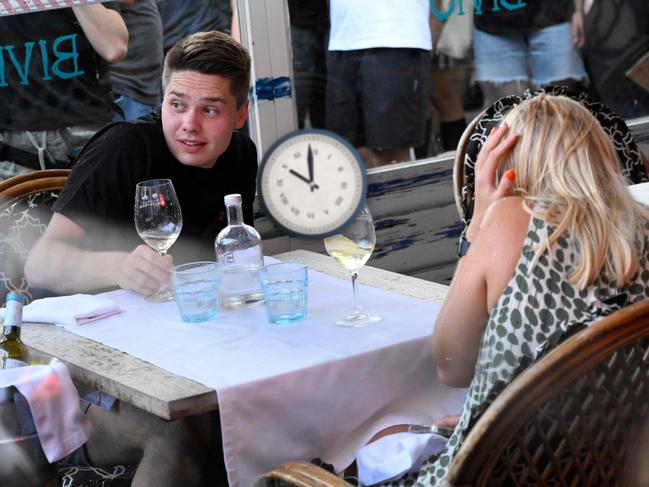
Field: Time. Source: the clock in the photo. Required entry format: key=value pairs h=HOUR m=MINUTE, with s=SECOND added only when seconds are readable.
h=9 m=59
